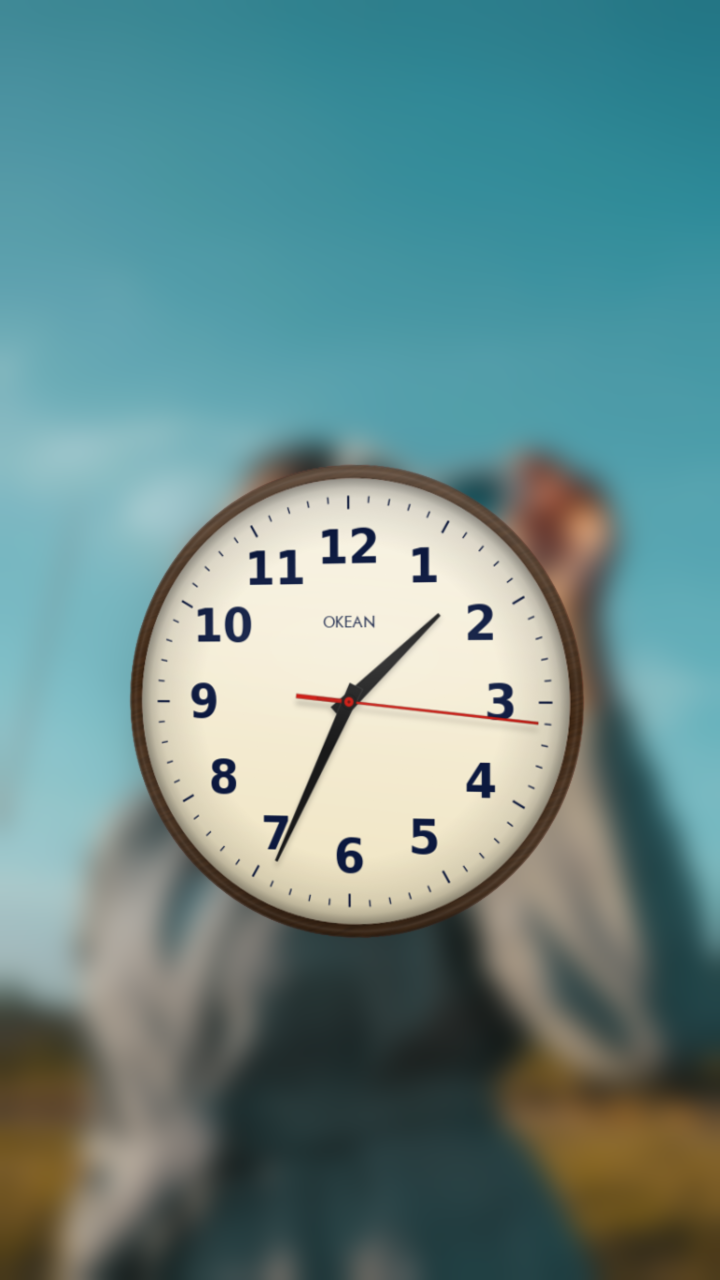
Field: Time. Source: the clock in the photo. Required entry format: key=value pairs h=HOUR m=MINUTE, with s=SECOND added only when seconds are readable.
h=1 m=34 s=16
